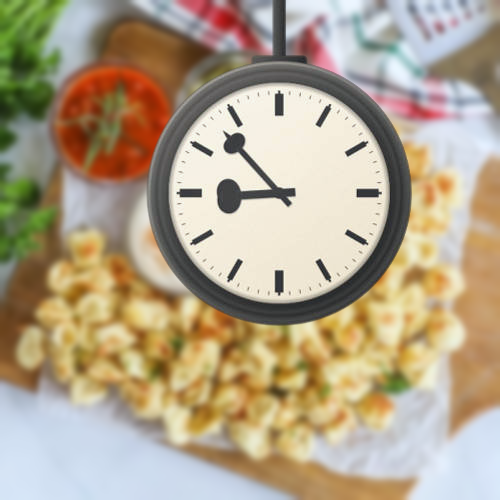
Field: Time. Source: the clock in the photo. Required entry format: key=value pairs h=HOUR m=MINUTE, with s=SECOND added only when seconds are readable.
h=8 m=53
